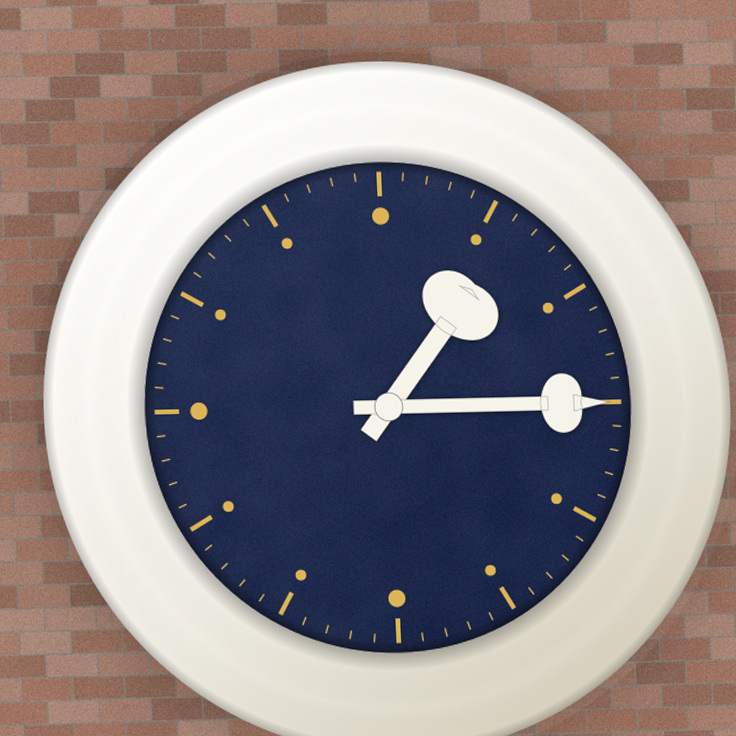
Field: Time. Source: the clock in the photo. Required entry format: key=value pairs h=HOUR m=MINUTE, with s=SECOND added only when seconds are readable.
h=1 m=15
